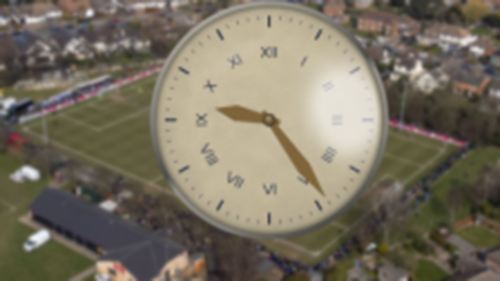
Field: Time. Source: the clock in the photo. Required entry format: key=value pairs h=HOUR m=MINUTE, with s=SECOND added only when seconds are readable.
h=9 m=24
